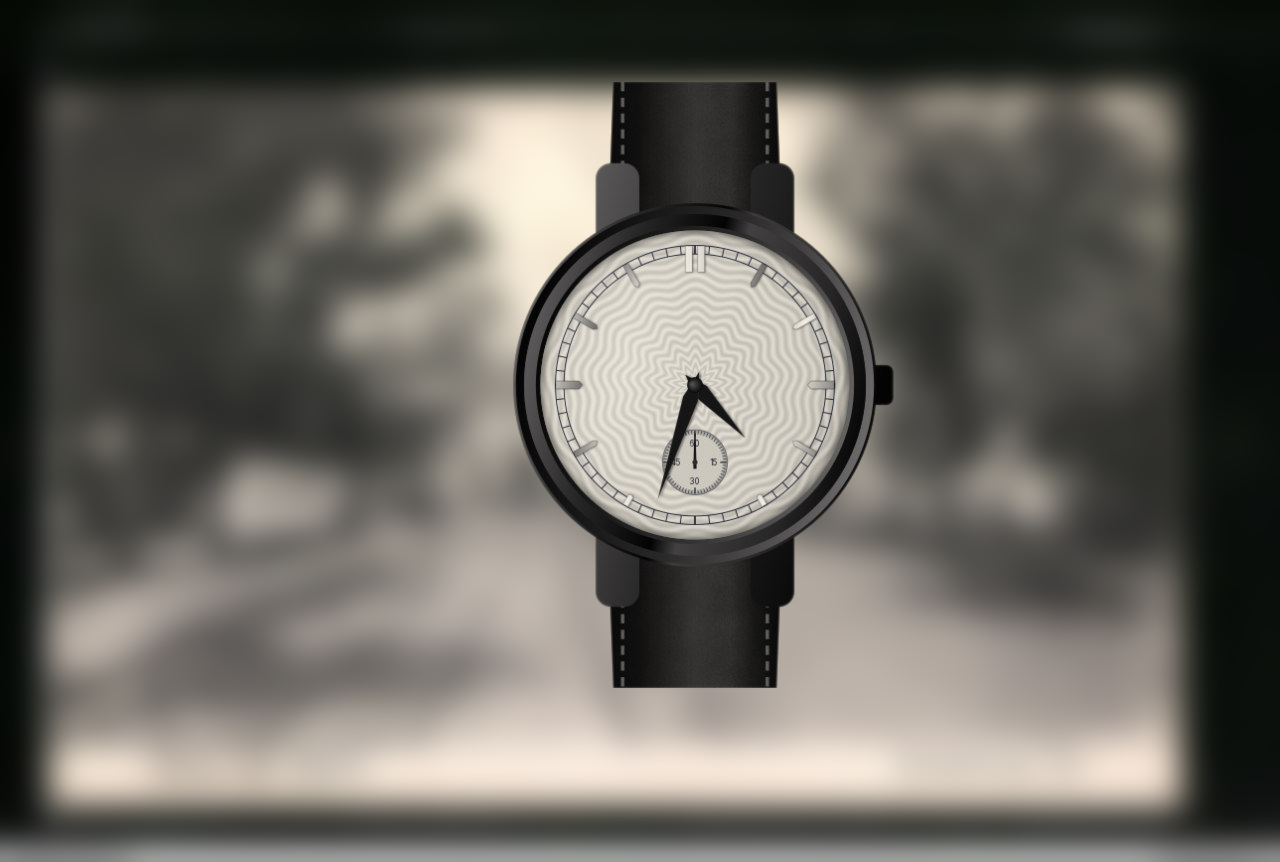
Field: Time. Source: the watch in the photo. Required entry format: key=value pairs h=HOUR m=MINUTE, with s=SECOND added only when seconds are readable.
h=4 m=33 s=0
